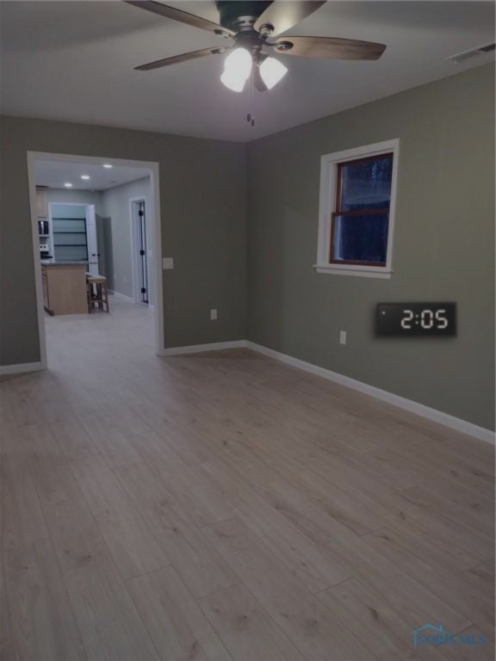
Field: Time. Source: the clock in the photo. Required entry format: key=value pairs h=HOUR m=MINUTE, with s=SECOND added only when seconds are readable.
h=2 m=5
